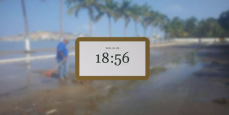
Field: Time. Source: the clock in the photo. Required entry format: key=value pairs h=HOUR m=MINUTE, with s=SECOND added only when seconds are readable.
h=18 m=56
